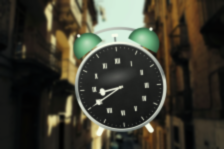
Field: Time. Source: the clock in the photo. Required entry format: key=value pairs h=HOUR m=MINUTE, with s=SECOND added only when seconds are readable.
h=8 m=40
